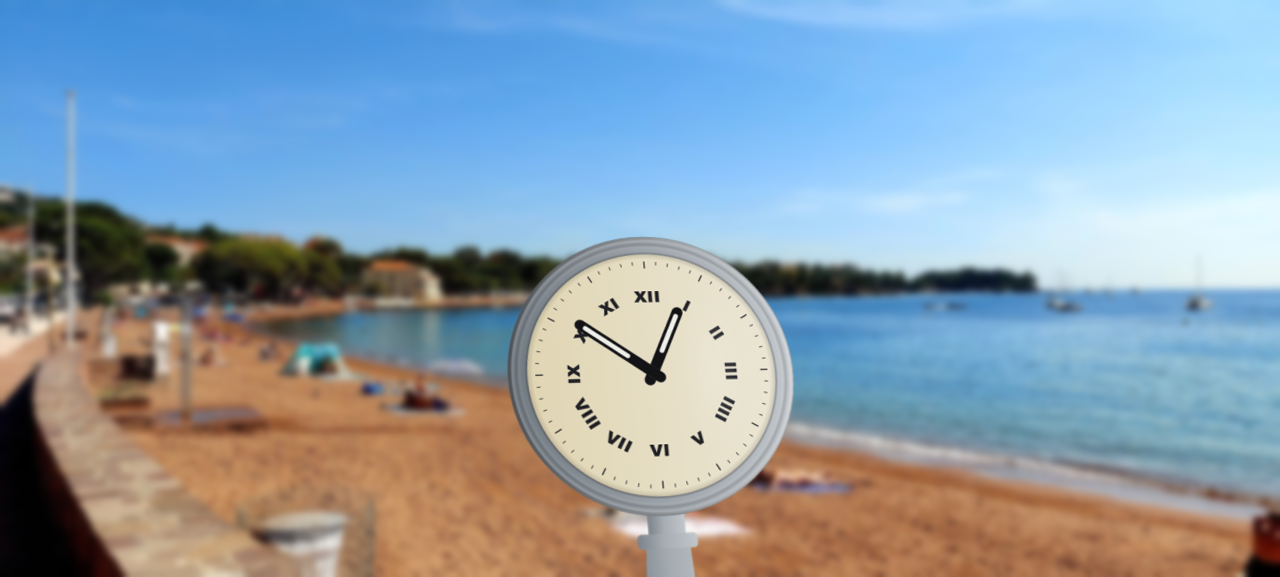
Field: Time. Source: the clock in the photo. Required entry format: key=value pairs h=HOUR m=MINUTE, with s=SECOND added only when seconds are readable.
h=12 m=51
